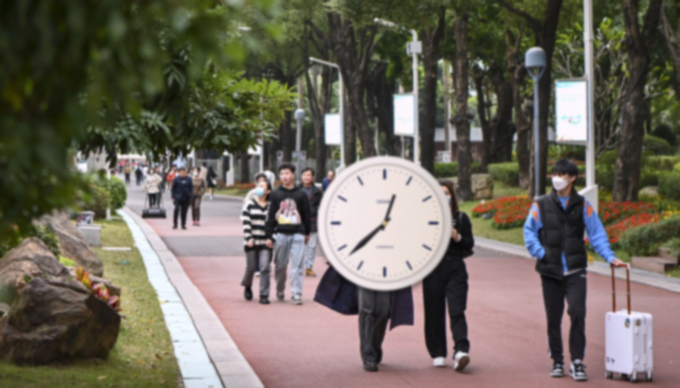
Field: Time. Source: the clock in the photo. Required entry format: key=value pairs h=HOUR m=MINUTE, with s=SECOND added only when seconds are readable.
h=12 m=38
